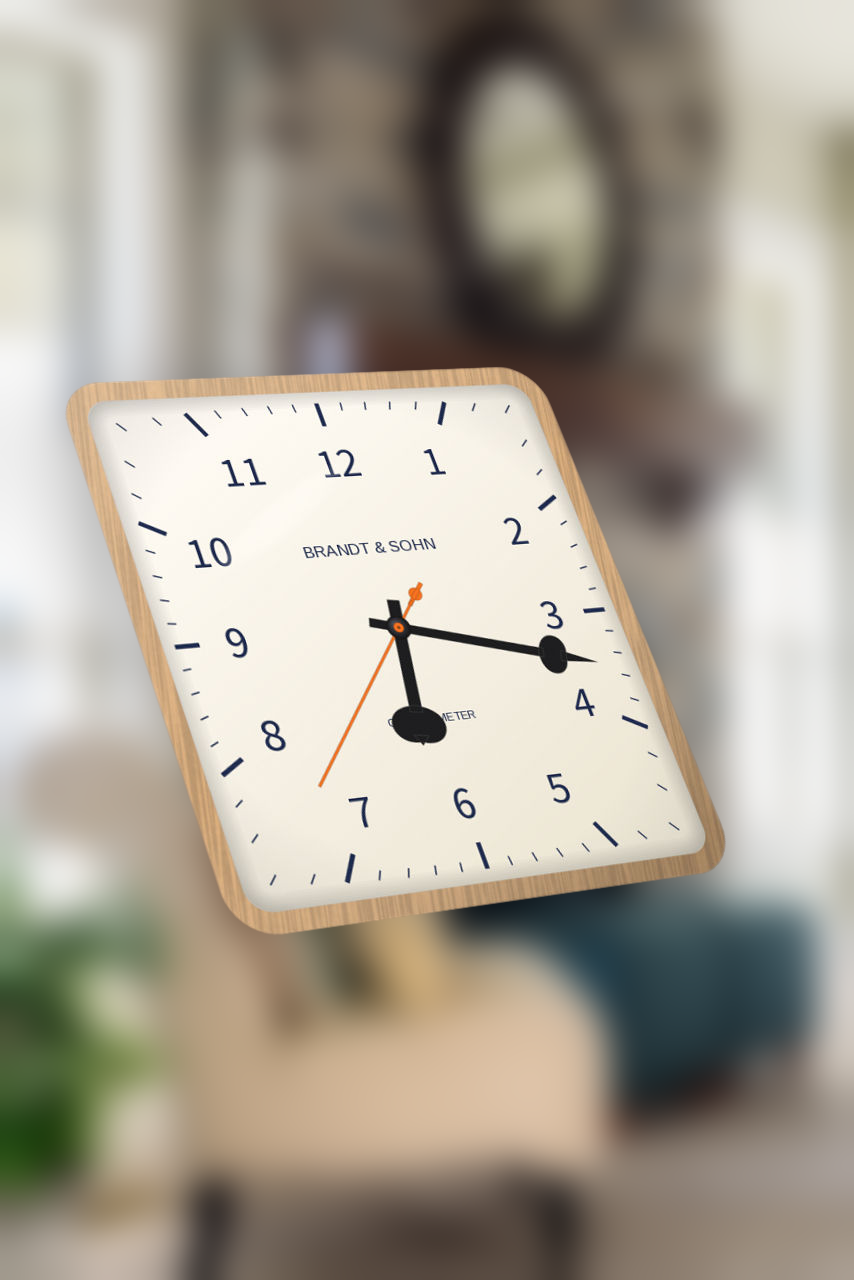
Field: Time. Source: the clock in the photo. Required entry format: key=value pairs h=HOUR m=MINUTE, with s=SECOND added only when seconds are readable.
h=6 m=17 s=37
